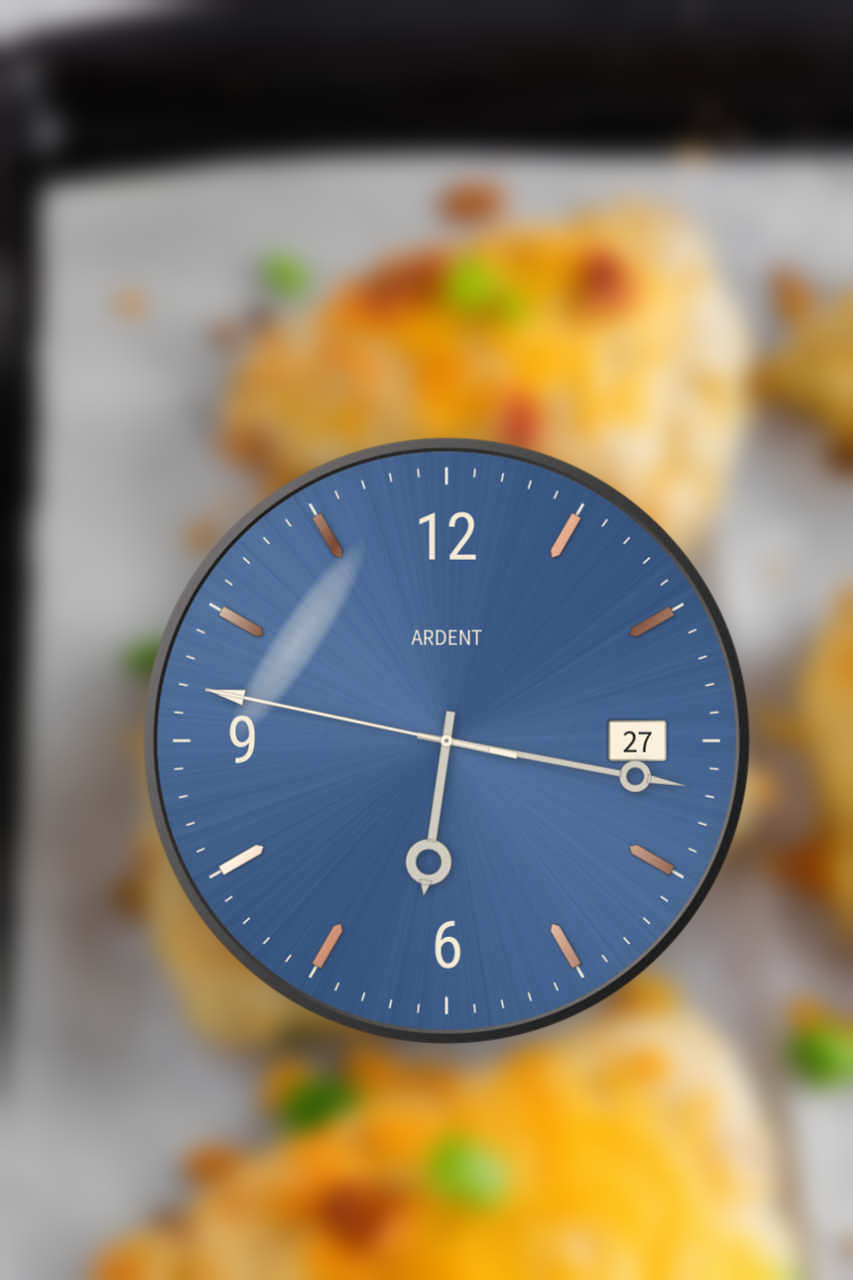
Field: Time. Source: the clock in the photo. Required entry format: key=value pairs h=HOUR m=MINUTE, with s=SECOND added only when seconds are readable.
h=6 m=16 s=47
